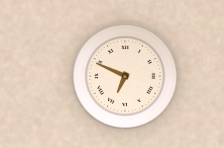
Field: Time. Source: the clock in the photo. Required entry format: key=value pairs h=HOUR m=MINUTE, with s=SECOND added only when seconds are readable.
h=6 m=49
